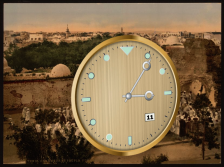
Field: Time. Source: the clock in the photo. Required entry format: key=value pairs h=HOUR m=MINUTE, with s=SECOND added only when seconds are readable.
h=3 m=6
